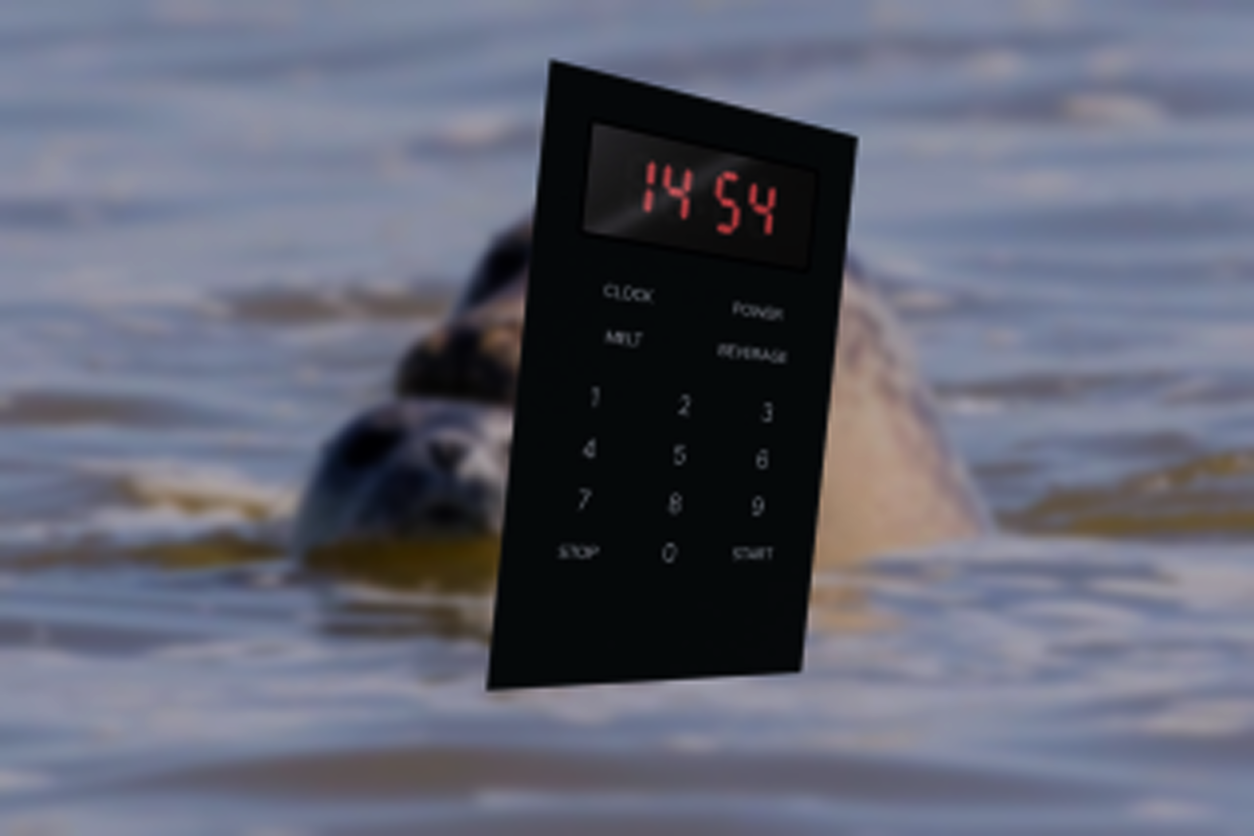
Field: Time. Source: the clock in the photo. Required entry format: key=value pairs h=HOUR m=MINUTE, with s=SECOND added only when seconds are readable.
h=14 m=54
